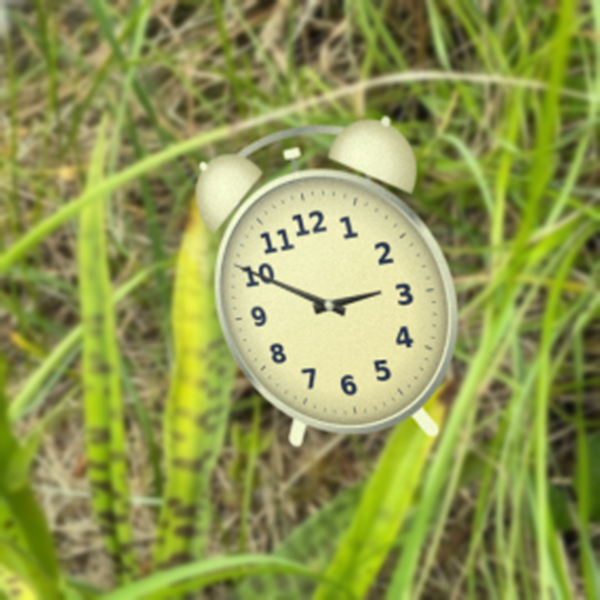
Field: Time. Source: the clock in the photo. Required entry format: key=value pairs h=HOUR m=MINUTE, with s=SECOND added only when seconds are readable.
h=2 m=50
